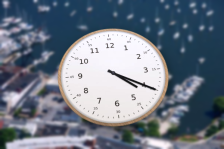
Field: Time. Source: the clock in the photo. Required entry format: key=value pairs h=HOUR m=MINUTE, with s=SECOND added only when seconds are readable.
h=4 m=20
